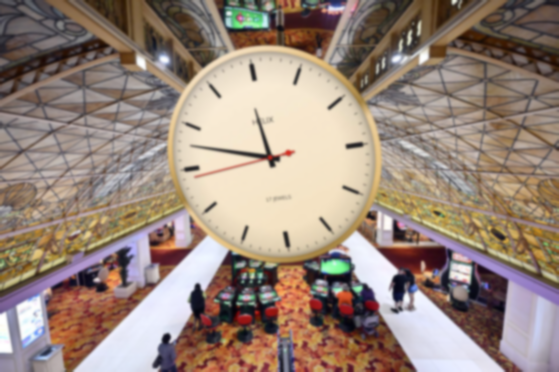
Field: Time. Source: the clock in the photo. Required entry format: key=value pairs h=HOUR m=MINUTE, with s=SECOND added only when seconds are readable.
h=11 m=47 s=44
